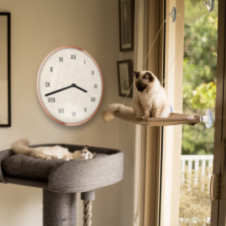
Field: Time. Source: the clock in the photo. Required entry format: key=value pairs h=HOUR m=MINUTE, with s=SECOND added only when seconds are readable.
h=3 m=42
